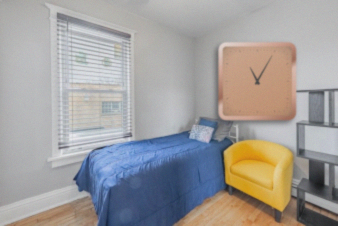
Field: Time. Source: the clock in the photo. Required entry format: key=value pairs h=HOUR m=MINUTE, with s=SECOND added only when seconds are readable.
h=11 m=5
